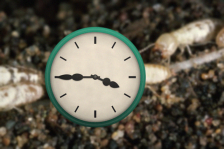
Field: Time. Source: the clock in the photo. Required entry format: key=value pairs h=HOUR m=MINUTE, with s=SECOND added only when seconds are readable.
h=3 m=45
